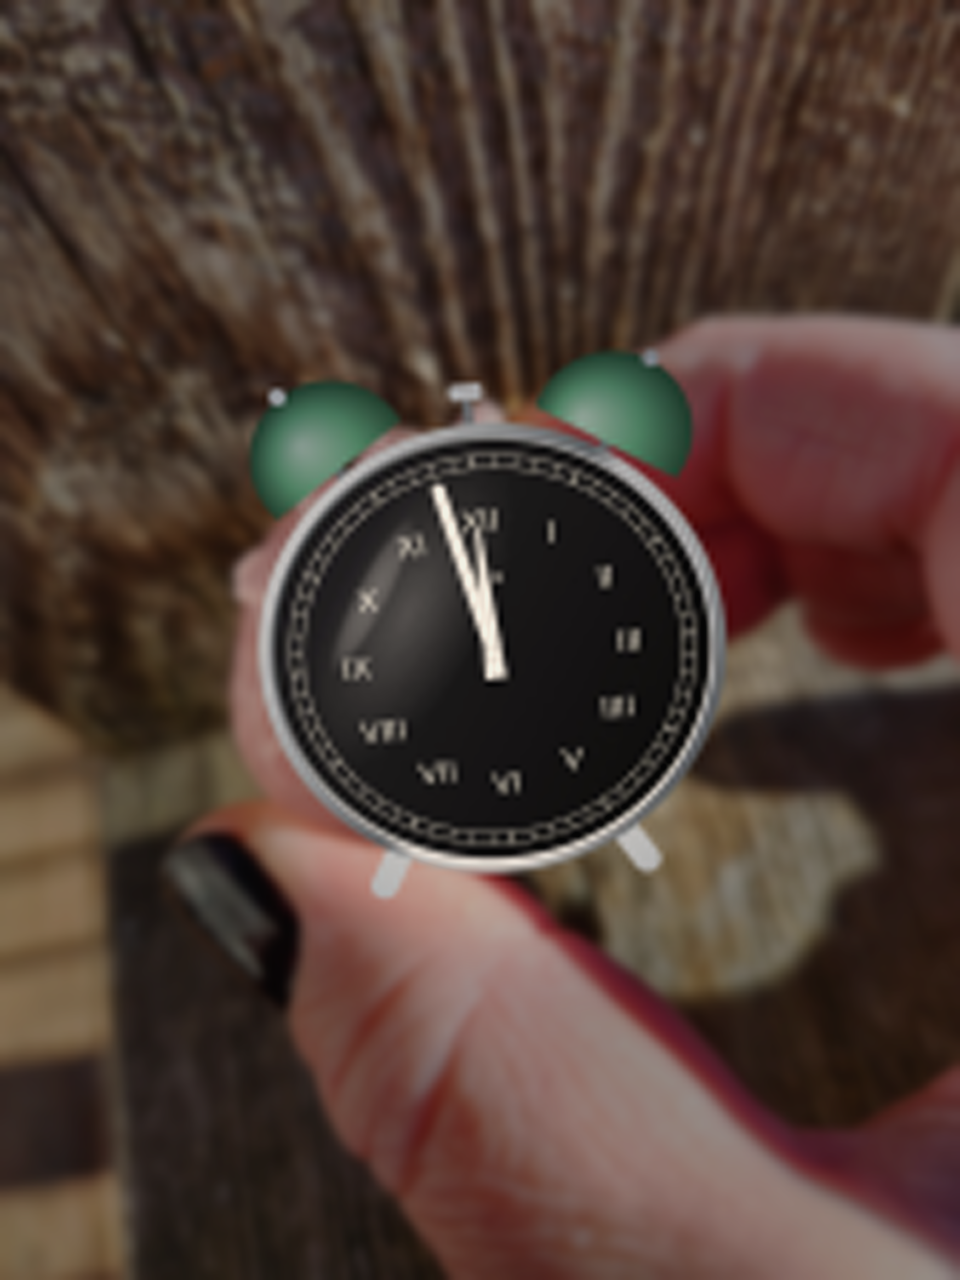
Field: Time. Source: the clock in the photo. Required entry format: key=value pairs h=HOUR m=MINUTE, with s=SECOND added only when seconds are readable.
h=11 m=58
